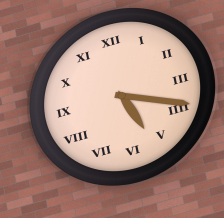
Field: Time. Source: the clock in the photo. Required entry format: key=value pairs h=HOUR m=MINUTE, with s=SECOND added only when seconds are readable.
h=5 m=19
